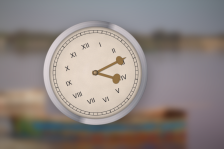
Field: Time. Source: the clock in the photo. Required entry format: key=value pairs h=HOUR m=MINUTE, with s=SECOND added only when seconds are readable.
h=4 m=14
